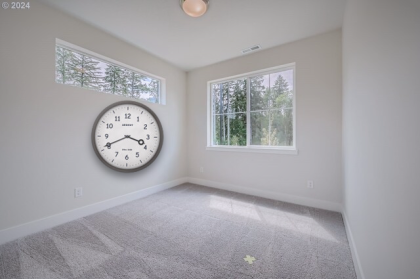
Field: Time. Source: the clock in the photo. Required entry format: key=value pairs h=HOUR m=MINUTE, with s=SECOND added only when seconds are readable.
h=3 m=41
